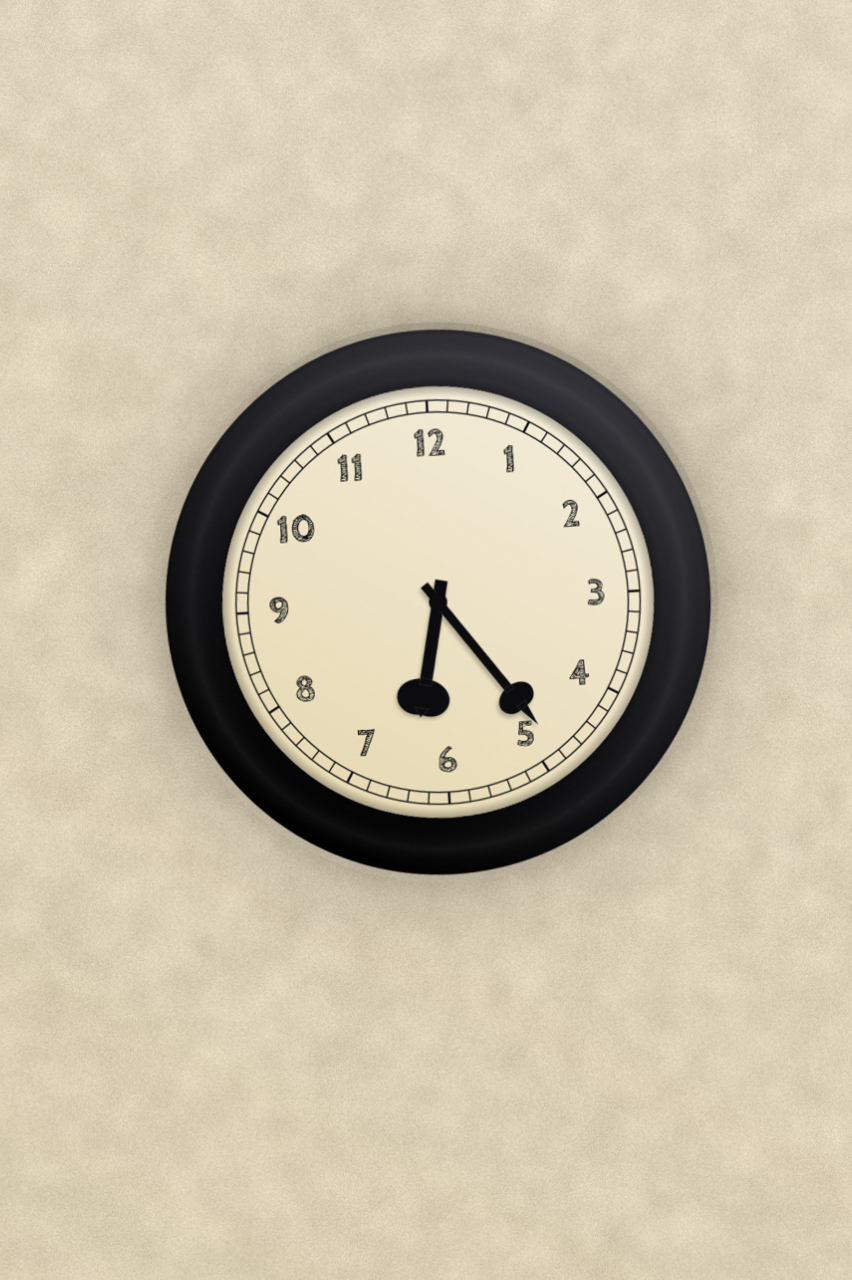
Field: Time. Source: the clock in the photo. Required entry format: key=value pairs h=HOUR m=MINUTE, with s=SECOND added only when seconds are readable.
h=6 m=24
